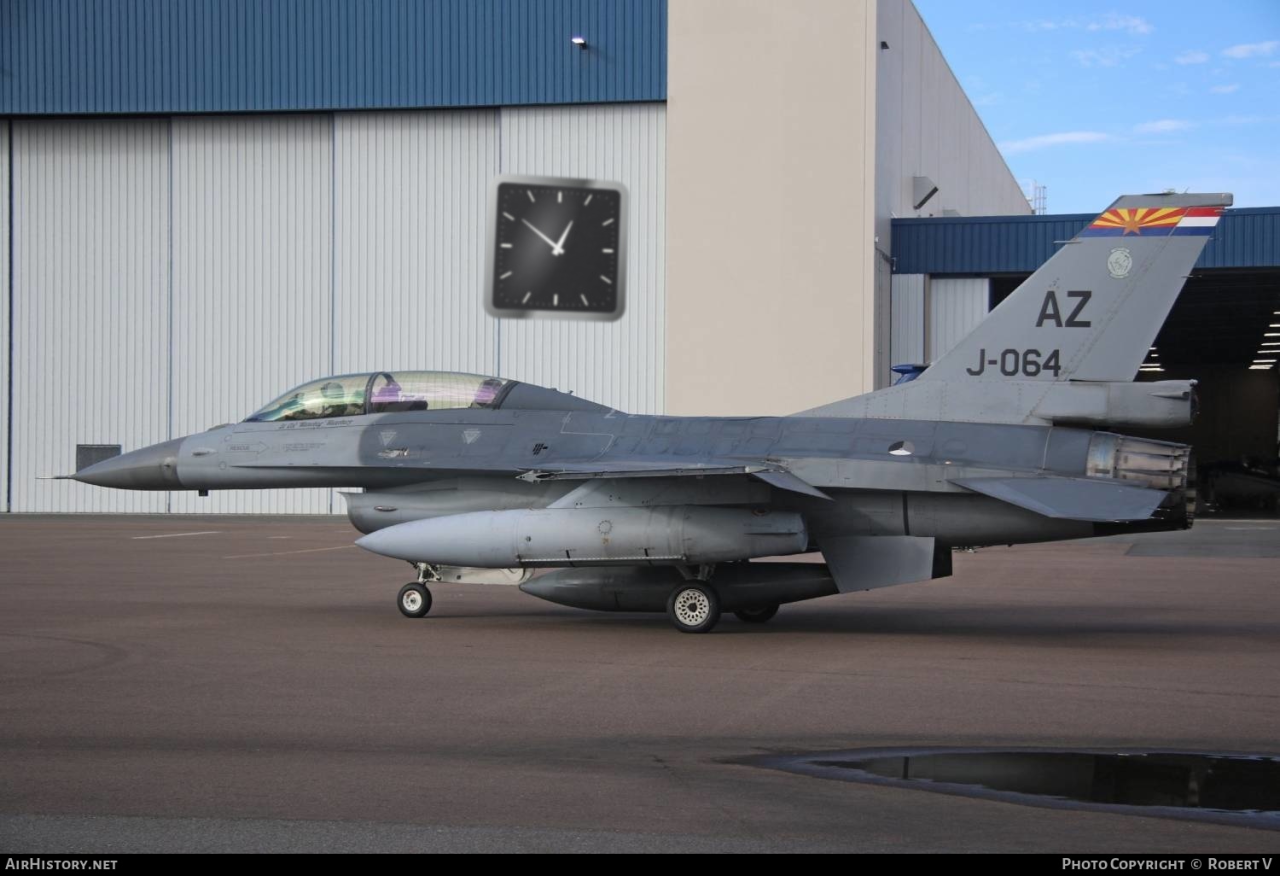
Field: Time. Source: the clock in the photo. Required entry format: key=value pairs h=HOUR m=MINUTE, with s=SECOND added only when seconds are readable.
h=12 m=51
